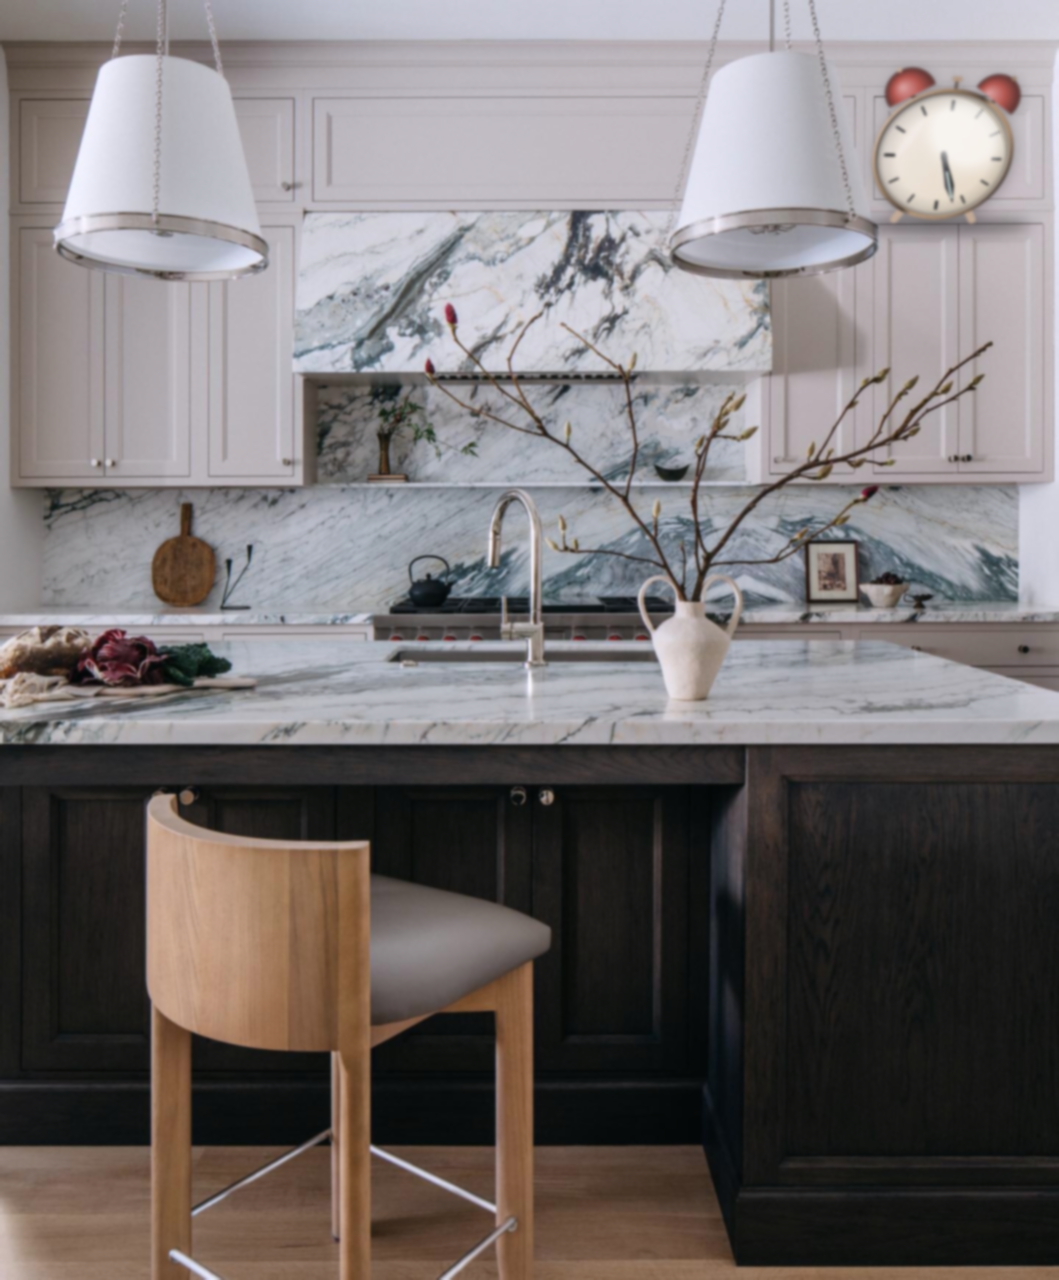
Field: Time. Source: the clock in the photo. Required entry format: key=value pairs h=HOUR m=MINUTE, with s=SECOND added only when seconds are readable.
h=5 m=27
